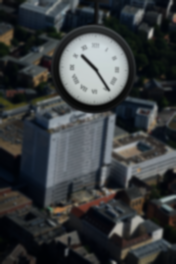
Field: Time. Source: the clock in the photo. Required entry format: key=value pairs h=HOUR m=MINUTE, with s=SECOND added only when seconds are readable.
h=10 m=24
